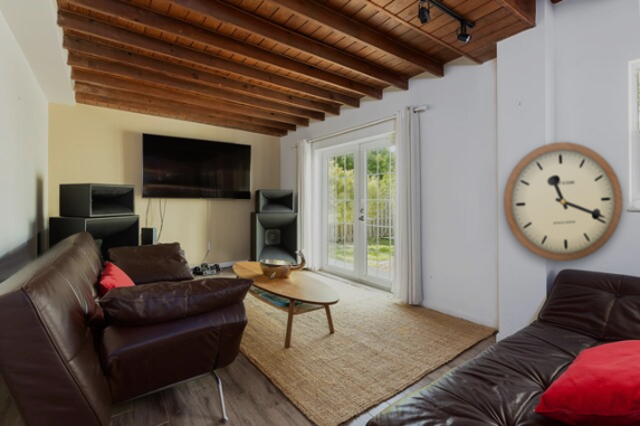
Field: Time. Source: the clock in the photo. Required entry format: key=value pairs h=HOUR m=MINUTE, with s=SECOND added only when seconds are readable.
h=11 m=19
